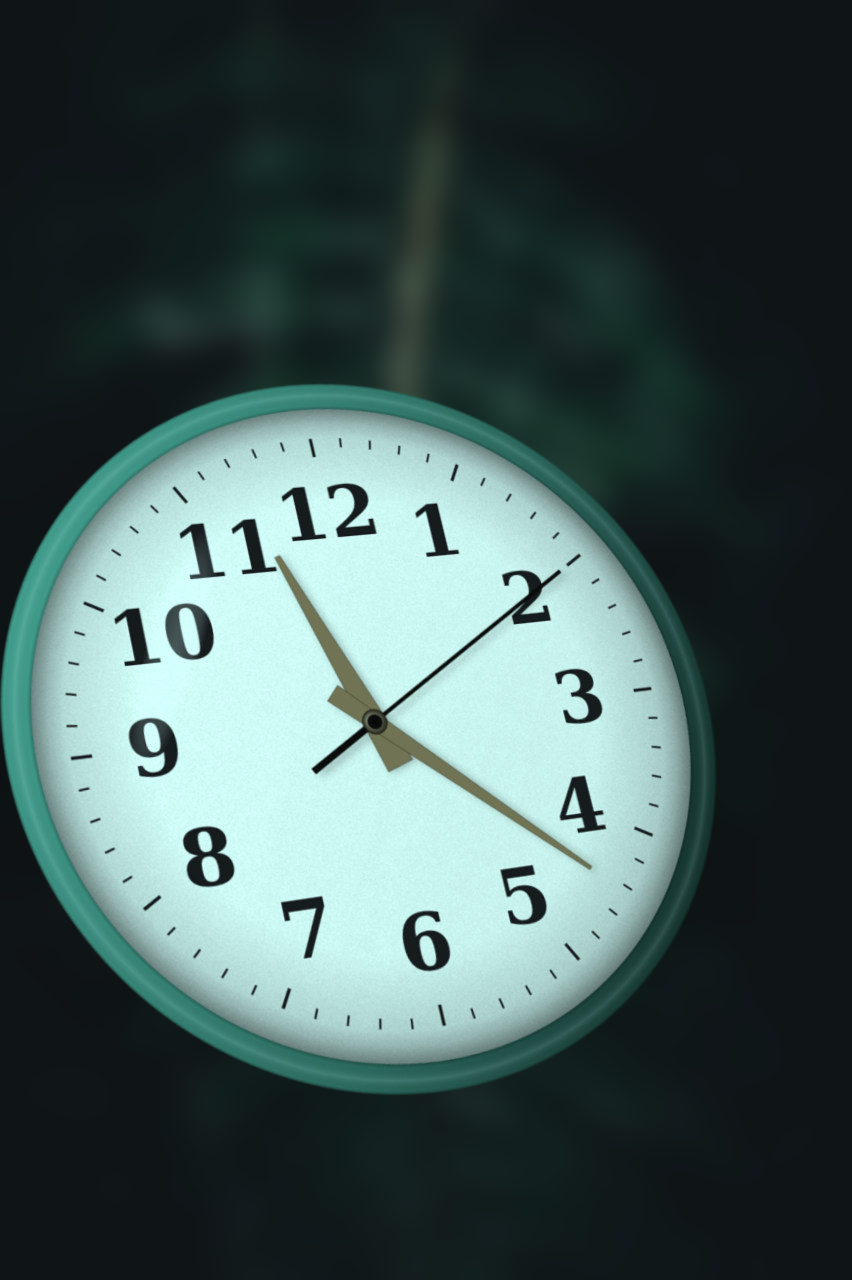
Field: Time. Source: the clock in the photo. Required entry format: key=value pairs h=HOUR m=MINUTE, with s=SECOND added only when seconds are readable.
h=11 m=22 s=10
